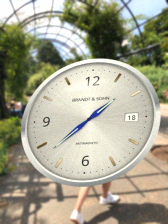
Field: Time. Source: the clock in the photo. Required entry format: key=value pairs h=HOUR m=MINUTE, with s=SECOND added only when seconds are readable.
h=1 m=38
